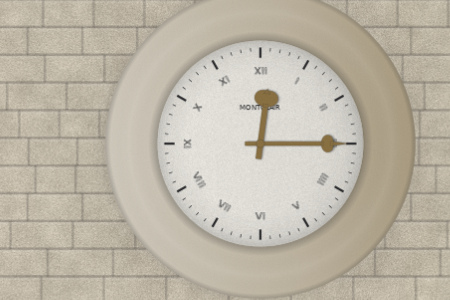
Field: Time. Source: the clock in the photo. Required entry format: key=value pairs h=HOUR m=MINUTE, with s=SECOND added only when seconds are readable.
h=12 m=15
